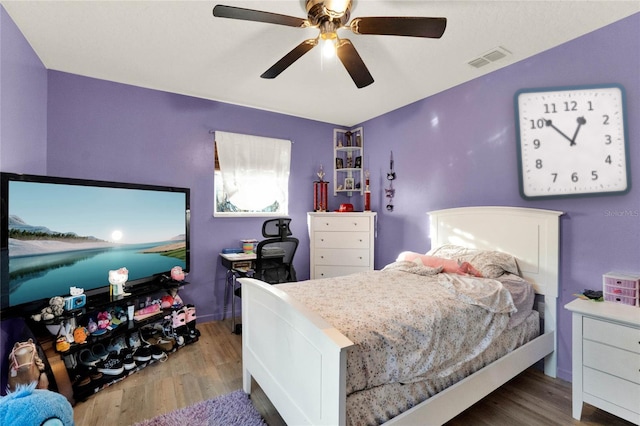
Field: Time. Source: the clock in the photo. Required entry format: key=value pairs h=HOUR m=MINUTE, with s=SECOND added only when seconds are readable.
h=12 m=52
